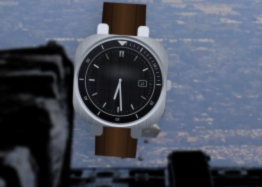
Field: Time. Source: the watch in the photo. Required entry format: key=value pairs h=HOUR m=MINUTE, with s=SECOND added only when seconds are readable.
h=6 m=29
